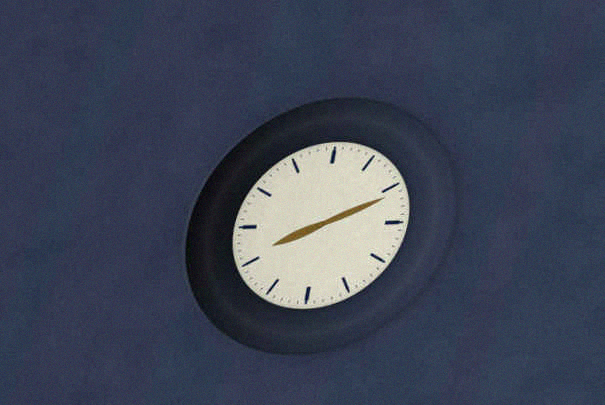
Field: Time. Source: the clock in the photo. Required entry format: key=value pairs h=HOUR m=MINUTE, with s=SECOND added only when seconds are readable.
h=8 m=11
